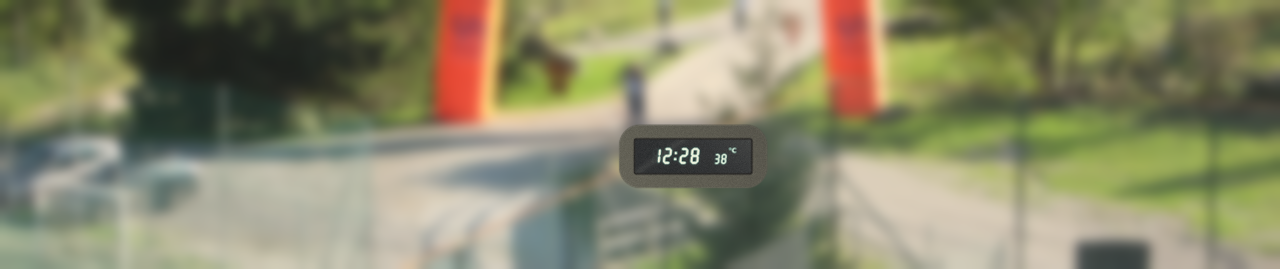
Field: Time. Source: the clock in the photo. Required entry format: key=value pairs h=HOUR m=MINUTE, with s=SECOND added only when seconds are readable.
h=12 m=28
